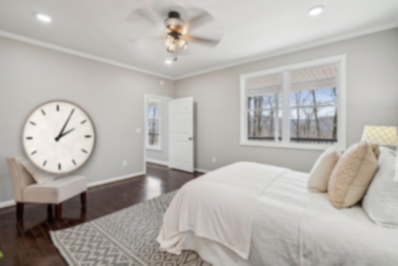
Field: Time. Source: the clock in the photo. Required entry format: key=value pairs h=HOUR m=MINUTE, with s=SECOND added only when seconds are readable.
h=2 m=5
